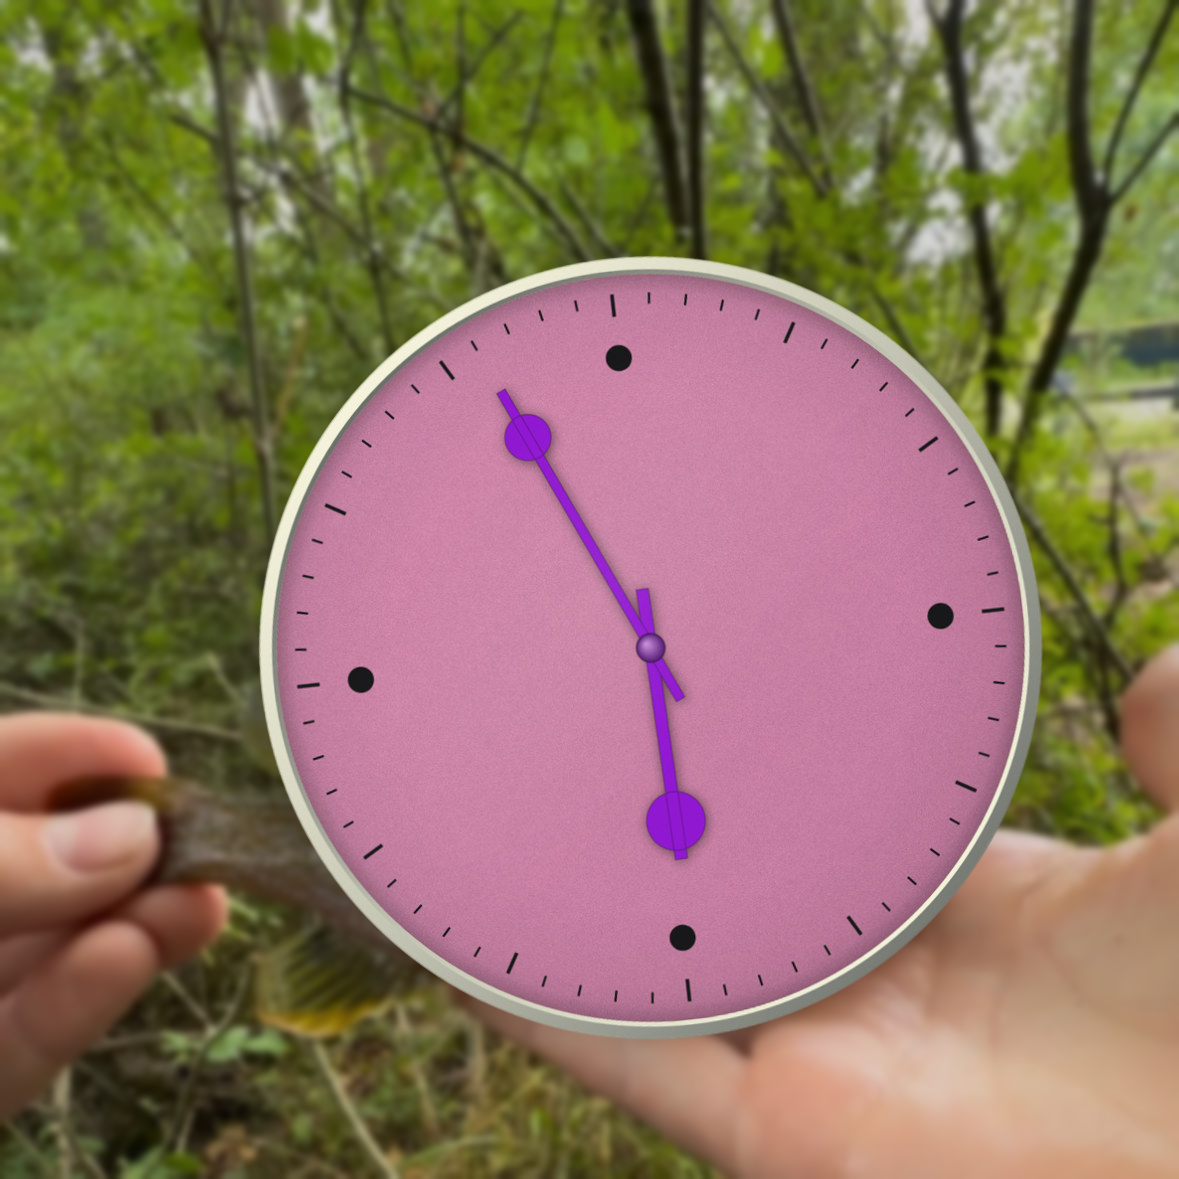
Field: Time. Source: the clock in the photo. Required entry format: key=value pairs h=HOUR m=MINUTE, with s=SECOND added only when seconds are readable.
h=5 m=56
